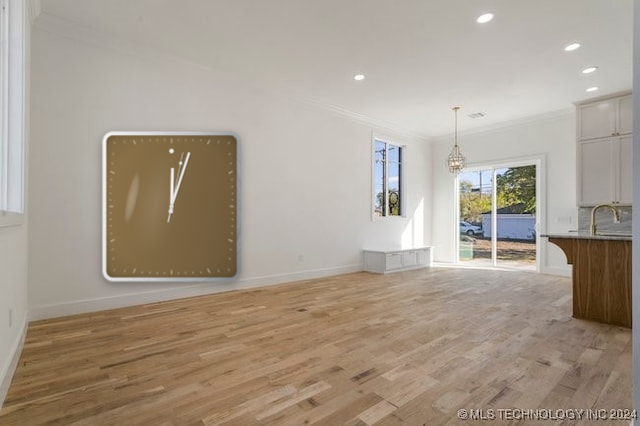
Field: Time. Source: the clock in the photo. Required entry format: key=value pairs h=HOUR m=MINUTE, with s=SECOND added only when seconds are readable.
h=12 m=3 s=2
